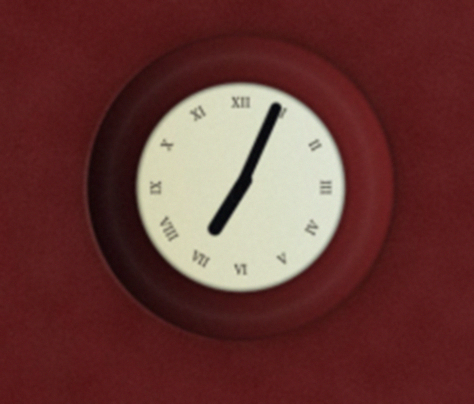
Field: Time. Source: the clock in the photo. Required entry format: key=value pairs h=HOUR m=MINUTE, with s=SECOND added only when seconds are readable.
h=7 m=4
